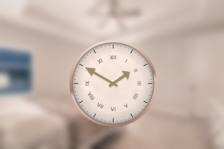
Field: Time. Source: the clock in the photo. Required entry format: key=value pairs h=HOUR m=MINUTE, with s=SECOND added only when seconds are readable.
h=1 m=50
